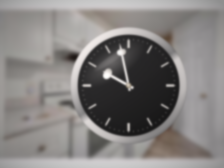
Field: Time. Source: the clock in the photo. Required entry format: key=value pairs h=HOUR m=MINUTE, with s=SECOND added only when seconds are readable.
h=9 m=58
